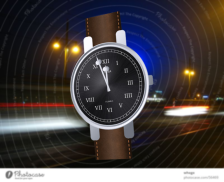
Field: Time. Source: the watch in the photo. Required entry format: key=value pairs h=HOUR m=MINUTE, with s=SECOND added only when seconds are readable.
h=11 m=57
